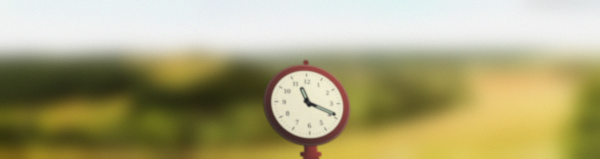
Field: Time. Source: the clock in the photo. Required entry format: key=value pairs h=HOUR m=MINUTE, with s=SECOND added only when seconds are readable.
h=11 m=19
